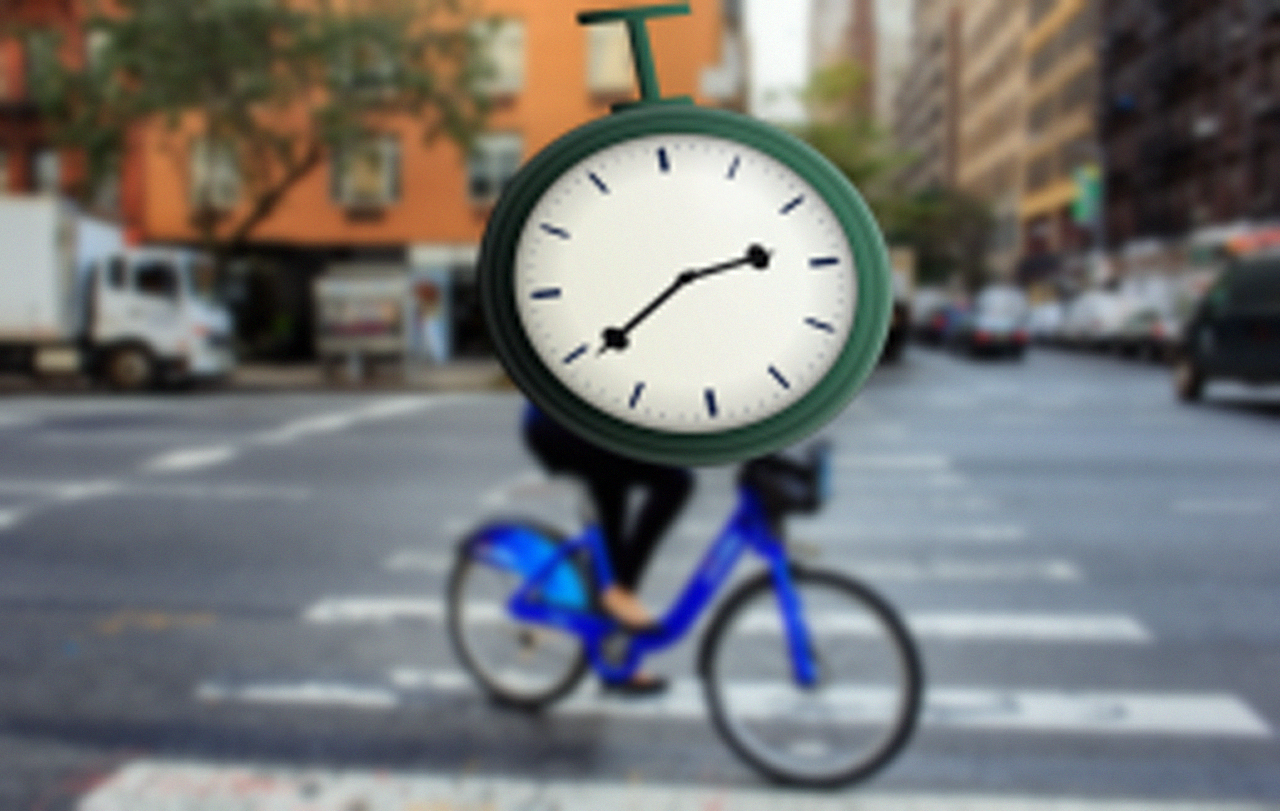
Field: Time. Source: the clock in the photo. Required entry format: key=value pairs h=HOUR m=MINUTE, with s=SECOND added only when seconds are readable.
h=2 m=39
